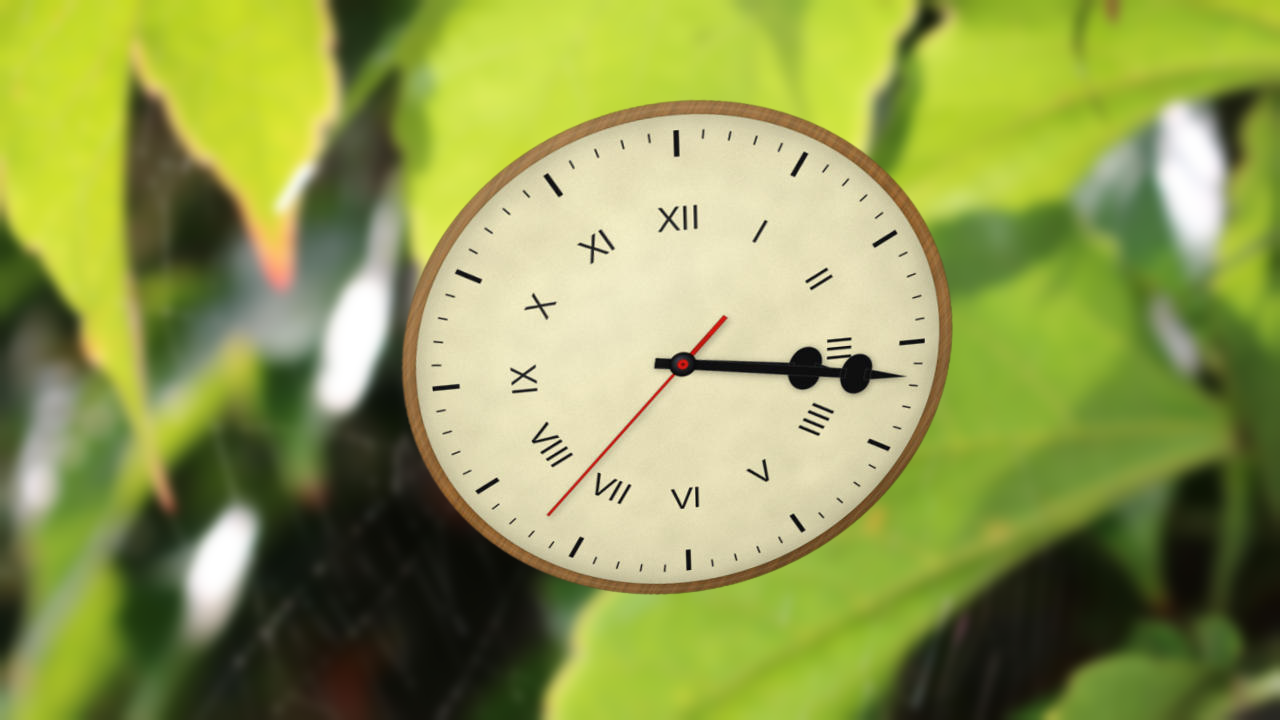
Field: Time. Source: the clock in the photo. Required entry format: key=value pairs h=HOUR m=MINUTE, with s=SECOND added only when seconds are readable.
h=3 m=16 s=37
